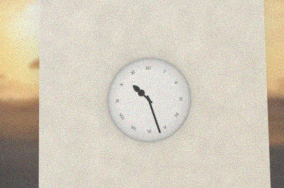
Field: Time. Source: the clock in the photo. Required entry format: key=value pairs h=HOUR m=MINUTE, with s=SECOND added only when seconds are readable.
h=10 m=27
